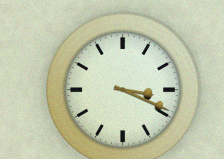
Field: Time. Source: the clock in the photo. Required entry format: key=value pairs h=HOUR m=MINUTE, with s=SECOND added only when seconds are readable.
h=3 m=19
